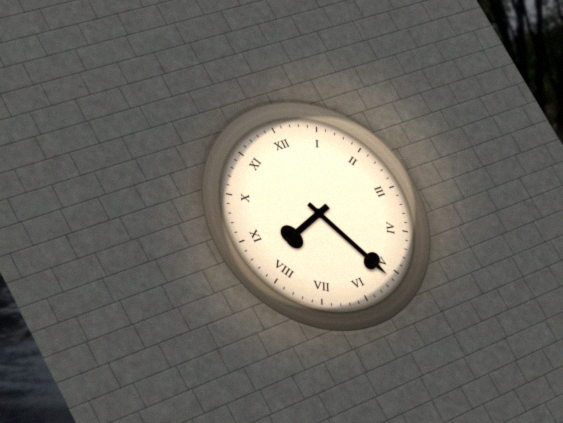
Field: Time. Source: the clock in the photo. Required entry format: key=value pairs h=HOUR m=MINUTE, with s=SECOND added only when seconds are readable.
h=8 m=26
